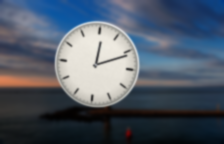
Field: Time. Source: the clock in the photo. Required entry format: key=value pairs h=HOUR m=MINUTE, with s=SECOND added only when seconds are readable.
h=12 m=11
